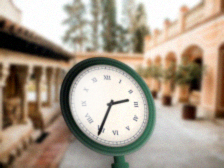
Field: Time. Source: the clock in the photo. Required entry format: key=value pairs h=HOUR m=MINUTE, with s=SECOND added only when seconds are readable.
h=2 m=35
